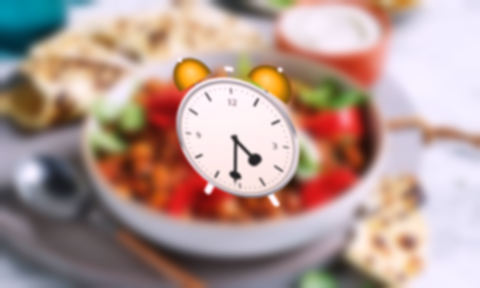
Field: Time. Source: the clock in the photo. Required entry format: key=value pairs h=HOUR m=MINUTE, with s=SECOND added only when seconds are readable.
h=4 m=31
